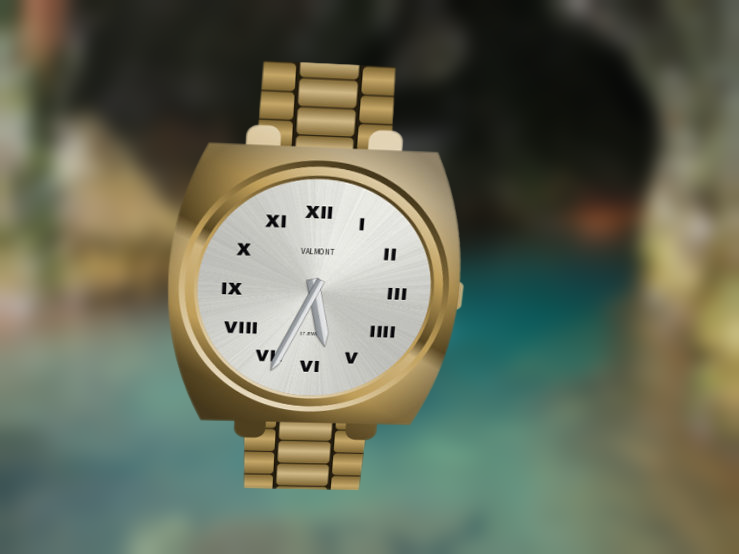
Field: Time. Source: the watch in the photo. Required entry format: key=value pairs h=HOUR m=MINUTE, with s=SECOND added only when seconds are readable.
h=5 m=34
